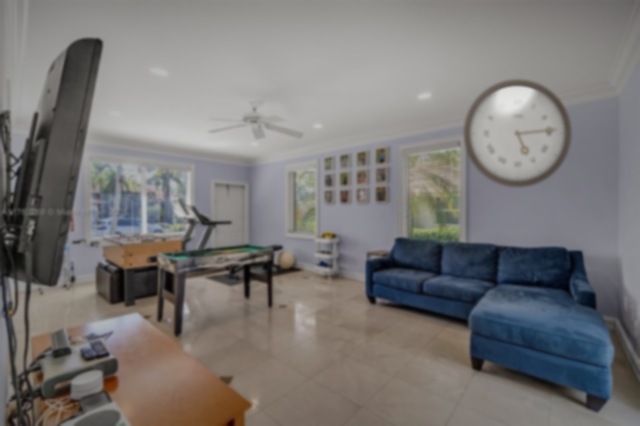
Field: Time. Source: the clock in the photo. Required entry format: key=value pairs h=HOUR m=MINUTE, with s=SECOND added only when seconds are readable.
h=5 m=14
